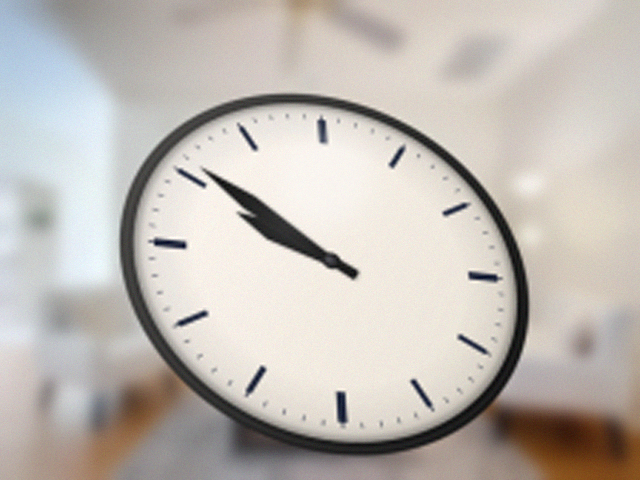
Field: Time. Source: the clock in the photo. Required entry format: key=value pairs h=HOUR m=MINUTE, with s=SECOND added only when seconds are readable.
h=9 m=51
